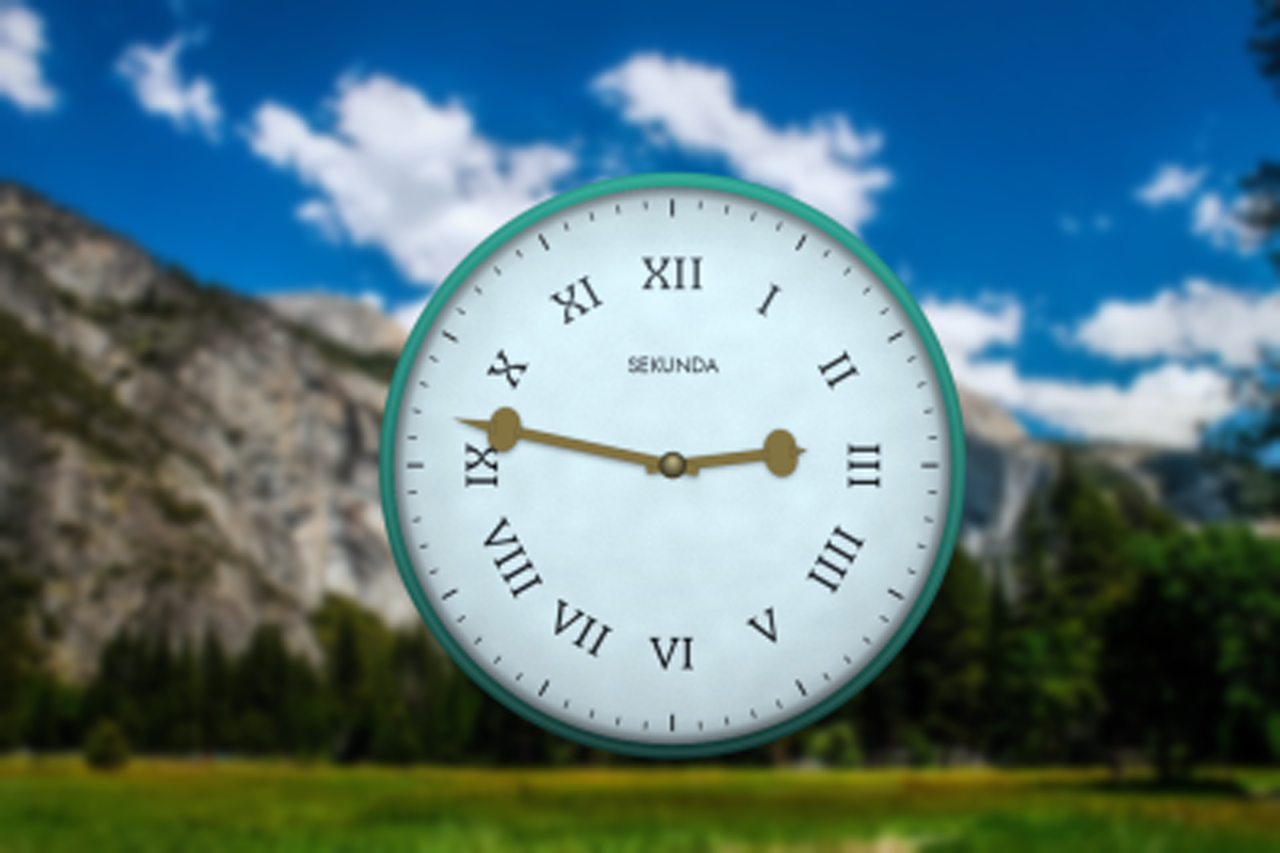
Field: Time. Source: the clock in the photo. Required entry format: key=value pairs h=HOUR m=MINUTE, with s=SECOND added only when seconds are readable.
h=2 m=47
